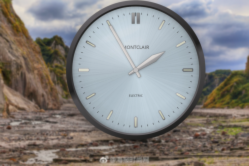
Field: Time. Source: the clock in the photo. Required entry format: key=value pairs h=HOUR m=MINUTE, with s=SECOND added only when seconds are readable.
h=1 m=55
